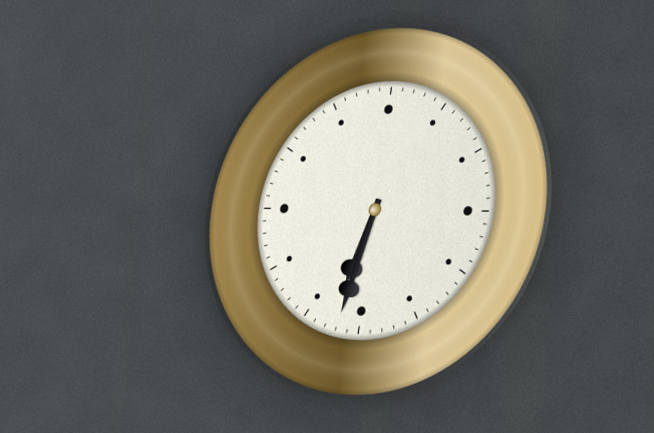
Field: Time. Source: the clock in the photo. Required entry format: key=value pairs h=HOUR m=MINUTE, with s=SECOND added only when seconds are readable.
h=6 m=32
